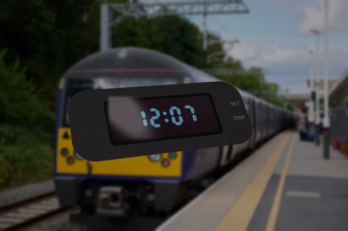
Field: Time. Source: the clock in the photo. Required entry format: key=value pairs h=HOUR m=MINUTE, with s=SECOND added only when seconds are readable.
h=12 m=7
